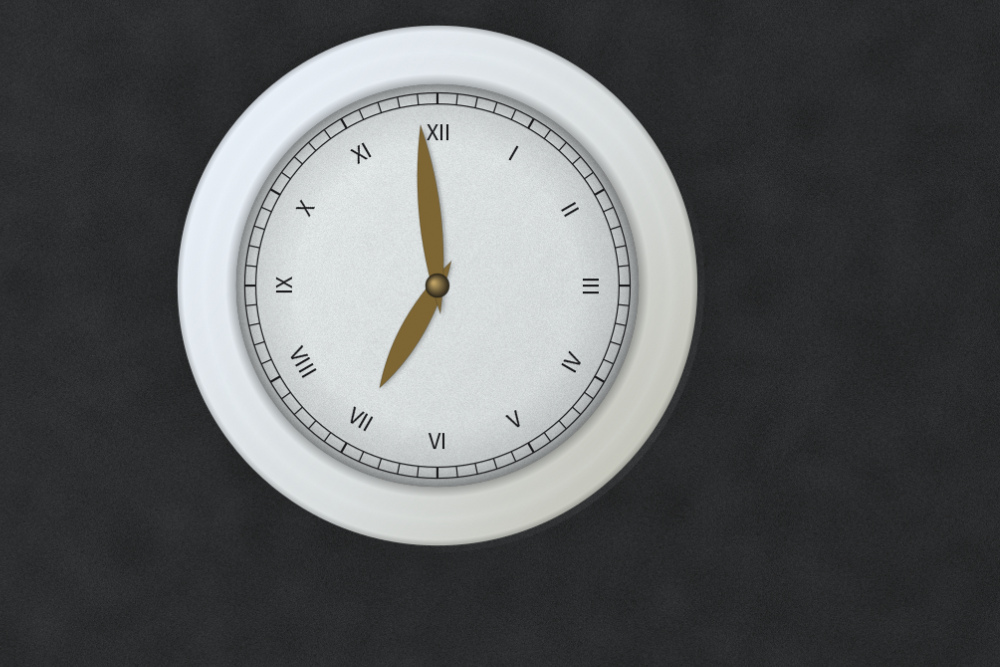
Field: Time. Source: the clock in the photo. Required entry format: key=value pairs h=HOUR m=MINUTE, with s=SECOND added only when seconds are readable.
h=6 m=59
